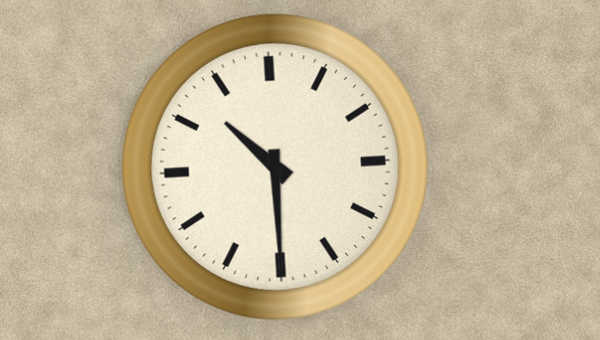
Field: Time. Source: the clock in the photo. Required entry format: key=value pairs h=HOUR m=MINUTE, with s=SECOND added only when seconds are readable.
h=10 m=30
